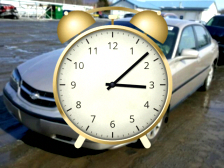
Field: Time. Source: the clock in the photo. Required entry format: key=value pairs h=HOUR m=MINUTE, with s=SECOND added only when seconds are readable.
h=3 m=8
